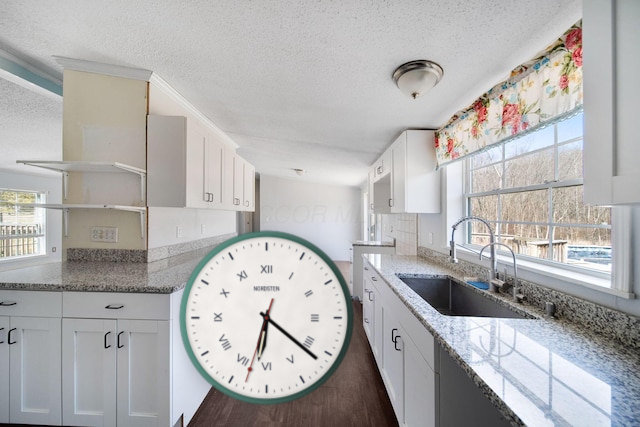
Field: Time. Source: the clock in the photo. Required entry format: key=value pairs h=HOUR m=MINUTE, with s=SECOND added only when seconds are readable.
h=6 m=21 s=33
